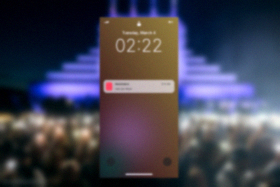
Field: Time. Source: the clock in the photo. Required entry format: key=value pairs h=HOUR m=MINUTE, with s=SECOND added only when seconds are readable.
h=2 m=22
